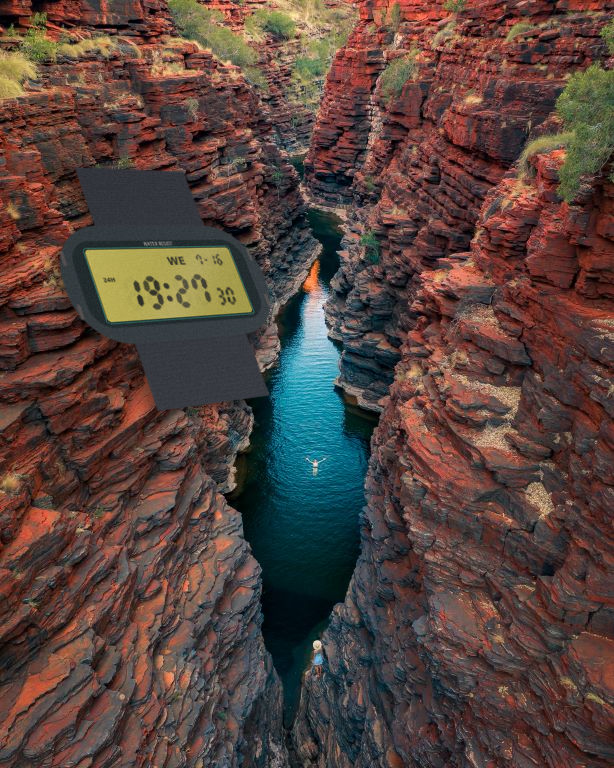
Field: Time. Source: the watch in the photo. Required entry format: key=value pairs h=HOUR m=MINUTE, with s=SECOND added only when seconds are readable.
h=19 m=27 s=30
